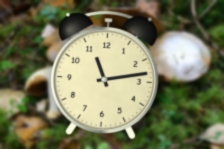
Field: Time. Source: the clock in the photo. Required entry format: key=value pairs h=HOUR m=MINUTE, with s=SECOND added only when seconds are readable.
h=11 m=13
